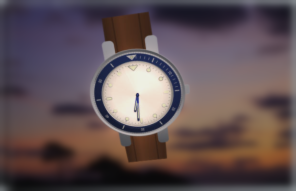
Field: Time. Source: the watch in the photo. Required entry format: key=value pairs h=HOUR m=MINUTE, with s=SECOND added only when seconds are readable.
h=6 m=31
